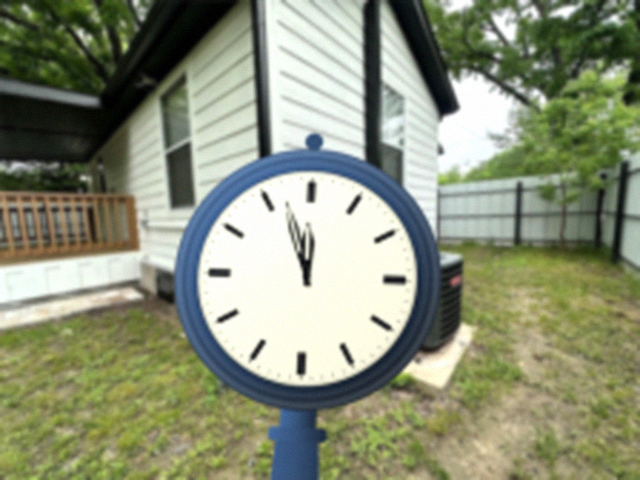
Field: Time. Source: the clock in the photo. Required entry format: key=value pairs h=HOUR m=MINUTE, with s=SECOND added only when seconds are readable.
h=11 m=57
